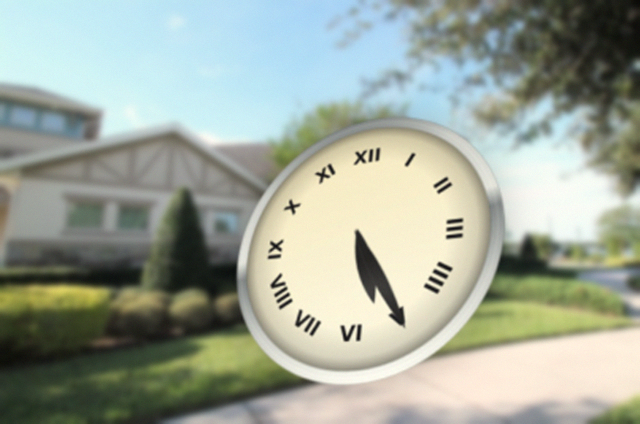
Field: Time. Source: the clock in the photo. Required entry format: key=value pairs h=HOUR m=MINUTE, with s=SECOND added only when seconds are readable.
h=5 m=25
